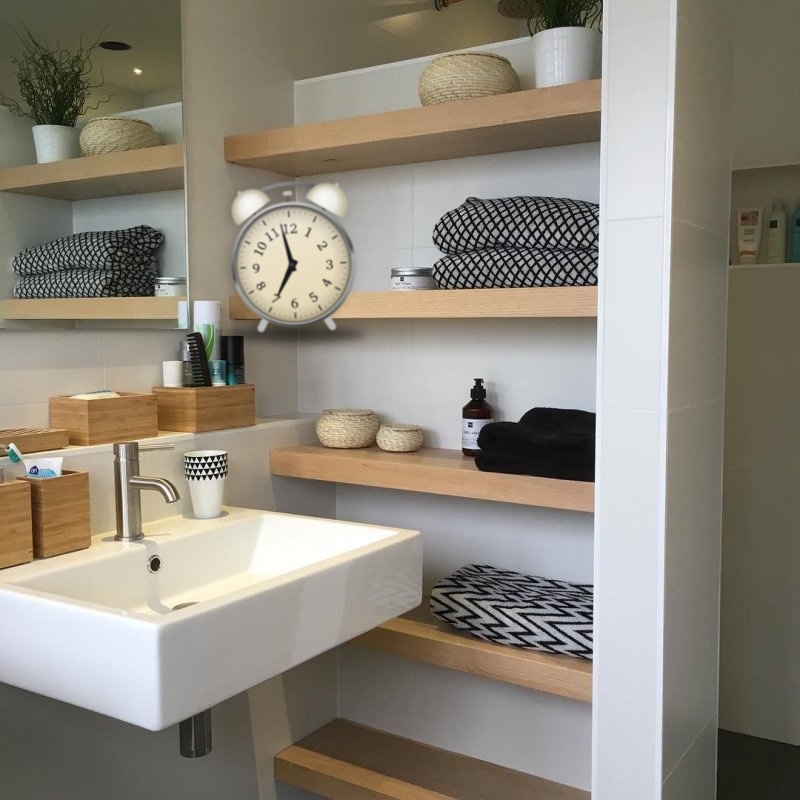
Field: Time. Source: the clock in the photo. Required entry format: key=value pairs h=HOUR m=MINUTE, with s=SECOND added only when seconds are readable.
h=6 m=58
